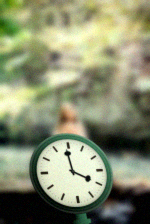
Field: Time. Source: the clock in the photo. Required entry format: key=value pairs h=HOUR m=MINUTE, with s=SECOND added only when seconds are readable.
h=3 m=59
